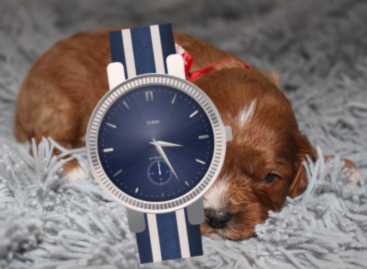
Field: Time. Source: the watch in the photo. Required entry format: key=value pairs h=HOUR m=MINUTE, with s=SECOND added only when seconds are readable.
h=3 m=26
